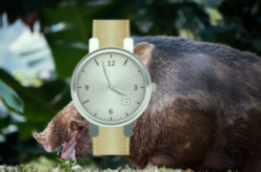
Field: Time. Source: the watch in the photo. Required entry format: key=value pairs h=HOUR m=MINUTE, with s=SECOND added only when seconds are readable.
h=3 m=57
